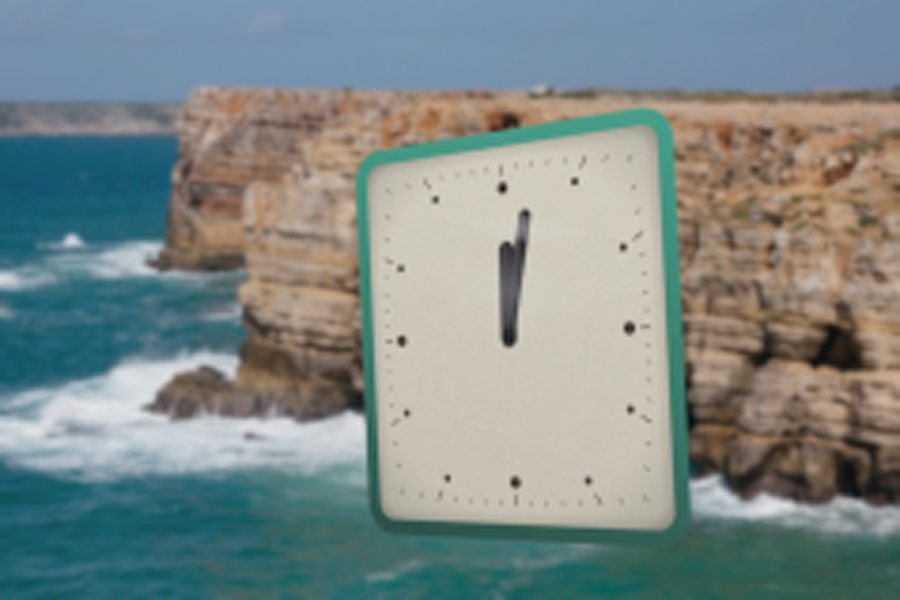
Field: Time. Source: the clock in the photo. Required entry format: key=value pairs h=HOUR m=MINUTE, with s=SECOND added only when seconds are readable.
h=12 m=2
